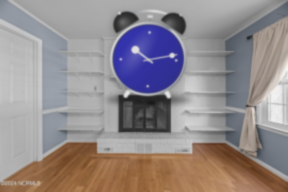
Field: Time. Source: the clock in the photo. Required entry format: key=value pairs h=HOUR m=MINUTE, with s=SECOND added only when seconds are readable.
h=10 m=13
